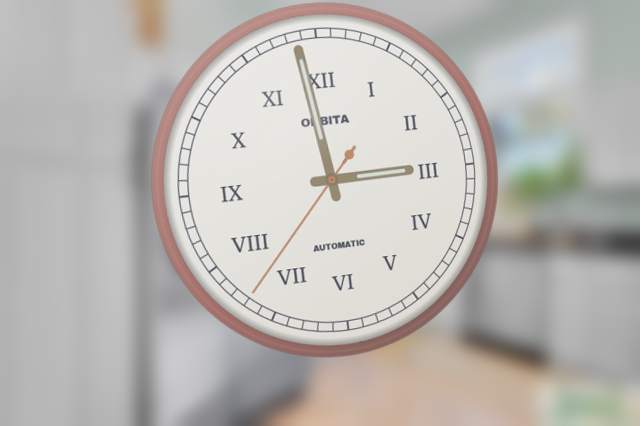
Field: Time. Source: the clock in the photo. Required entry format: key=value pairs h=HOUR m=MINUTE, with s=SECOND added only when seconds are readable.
h=2 m=58 s=37
